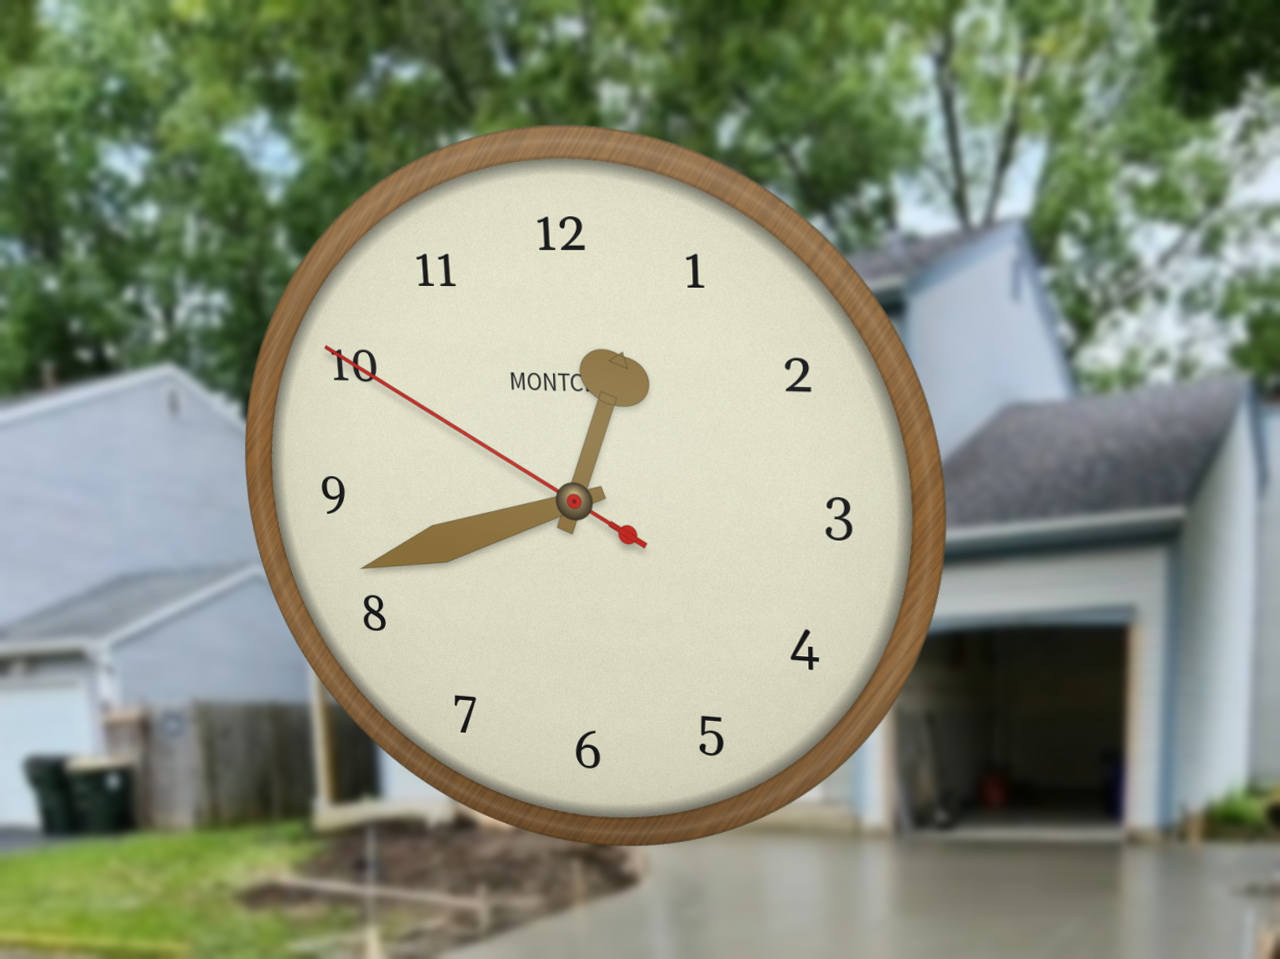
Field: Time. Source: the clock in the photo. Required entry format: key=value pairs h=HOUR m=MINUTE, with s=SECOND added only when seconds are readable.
h=12 m=41 s=50
